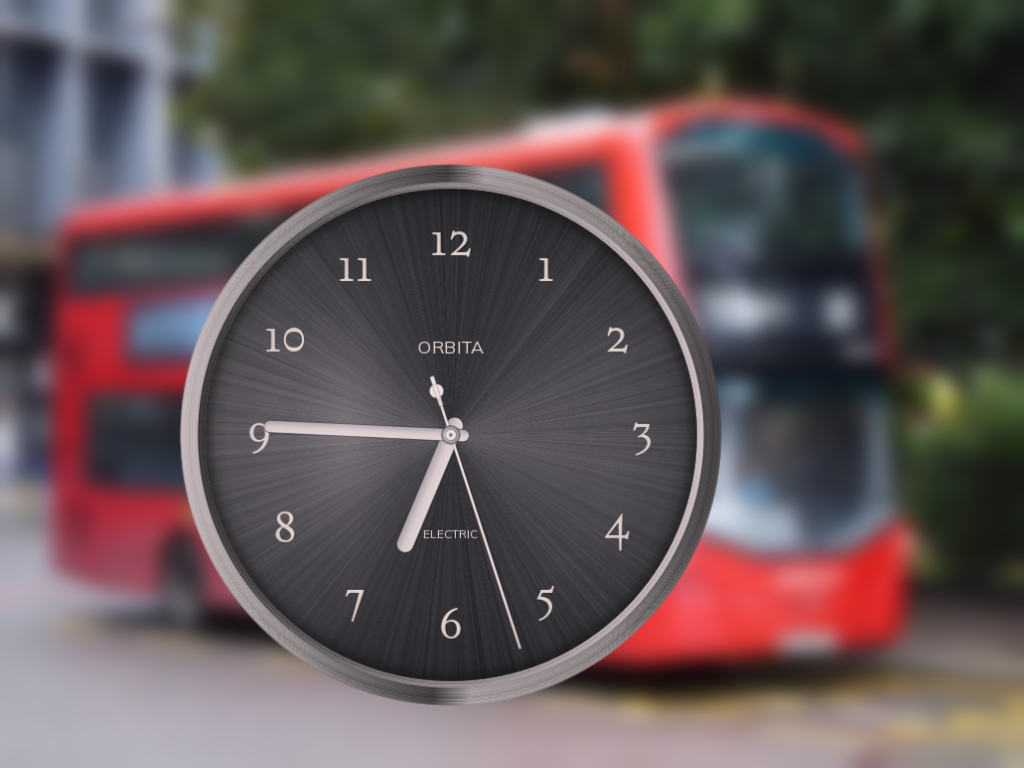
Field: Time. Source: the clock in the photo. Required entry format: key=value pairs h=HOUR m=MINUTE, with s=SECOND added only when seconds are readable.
h=6 m=45 s=27
